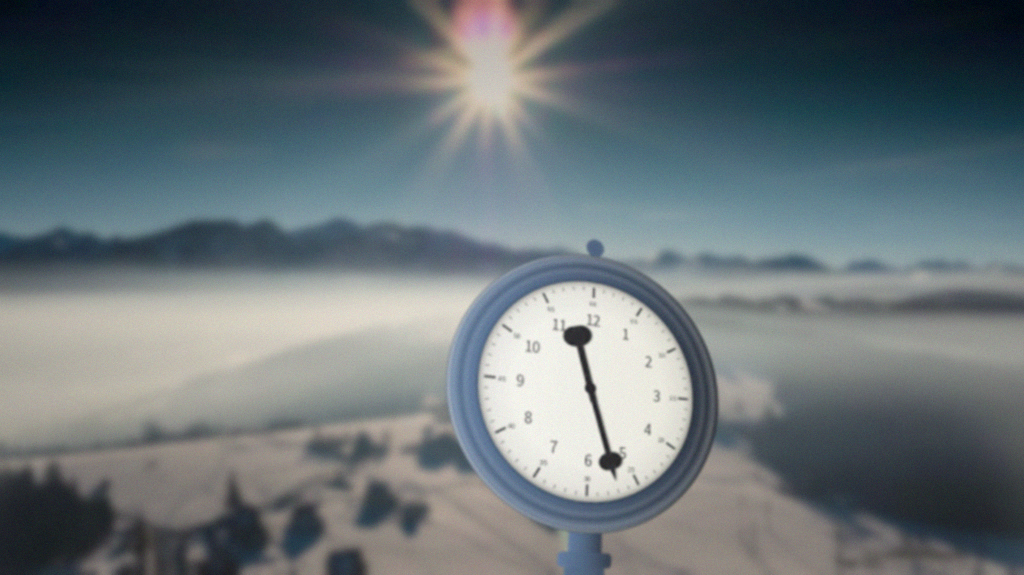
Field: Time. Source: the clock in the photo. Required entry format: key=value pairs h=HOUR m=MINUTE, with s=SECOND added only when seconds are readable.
h=11 m=27
